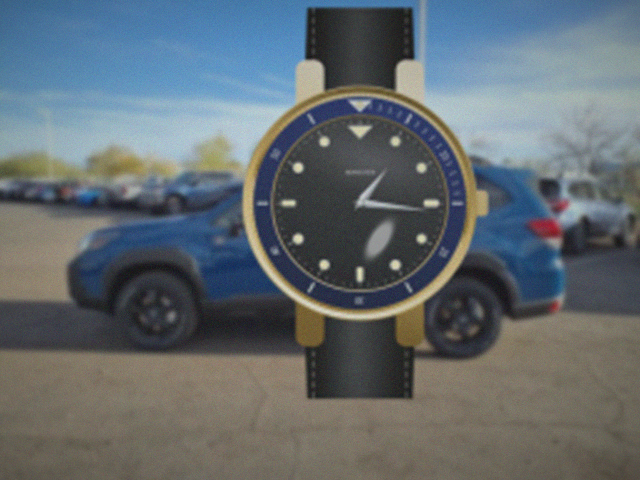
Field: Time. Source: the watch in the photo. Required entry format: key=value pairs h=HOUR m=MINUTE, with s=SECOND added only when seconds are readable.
h=1 m=16
